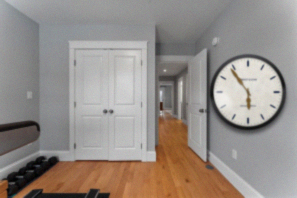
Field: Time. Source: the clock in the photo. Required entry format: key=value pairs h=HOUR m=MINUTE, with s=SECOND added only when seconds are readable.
h=5 m=54
